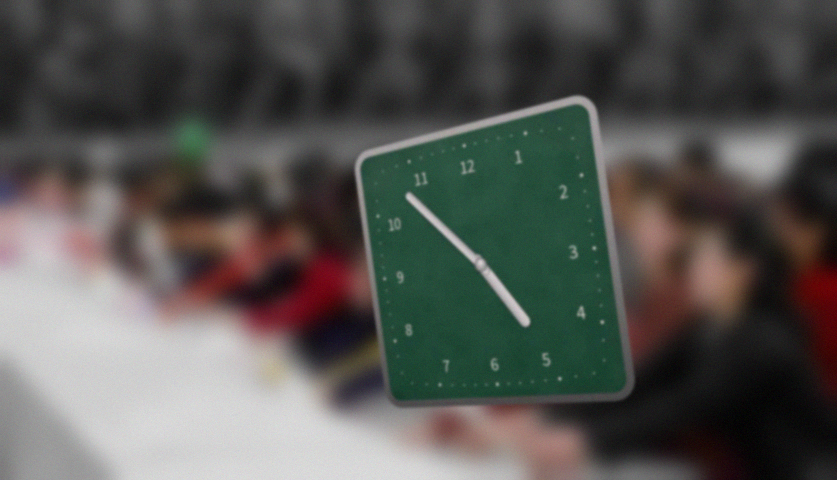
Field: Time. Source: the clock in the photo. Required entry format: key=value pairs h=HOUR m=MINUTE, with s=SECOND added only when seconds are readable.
h=4 m=53
